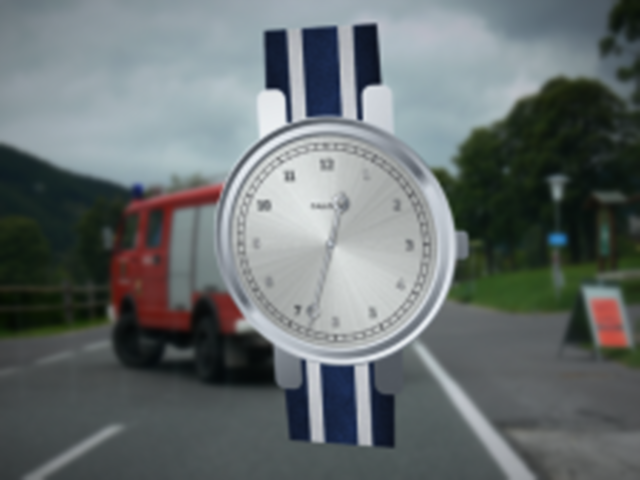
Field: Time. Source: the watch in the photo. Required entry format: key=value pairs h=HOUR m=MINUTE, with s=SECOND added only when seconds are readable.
h=12 m=33
